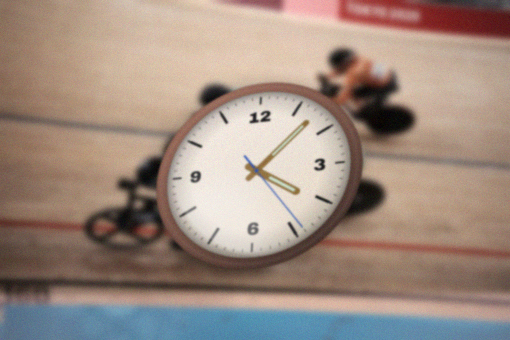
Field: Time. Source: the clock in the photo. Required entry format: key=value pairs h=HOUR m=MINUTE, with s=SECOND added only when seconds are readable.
h=4 m=7 s=24
